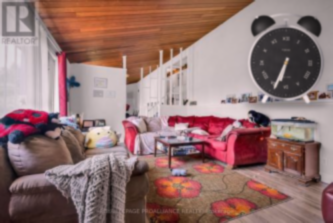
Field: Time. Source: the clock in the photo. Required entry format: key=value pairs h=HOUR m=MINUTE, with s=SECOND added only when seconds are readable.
h=6 m=34
